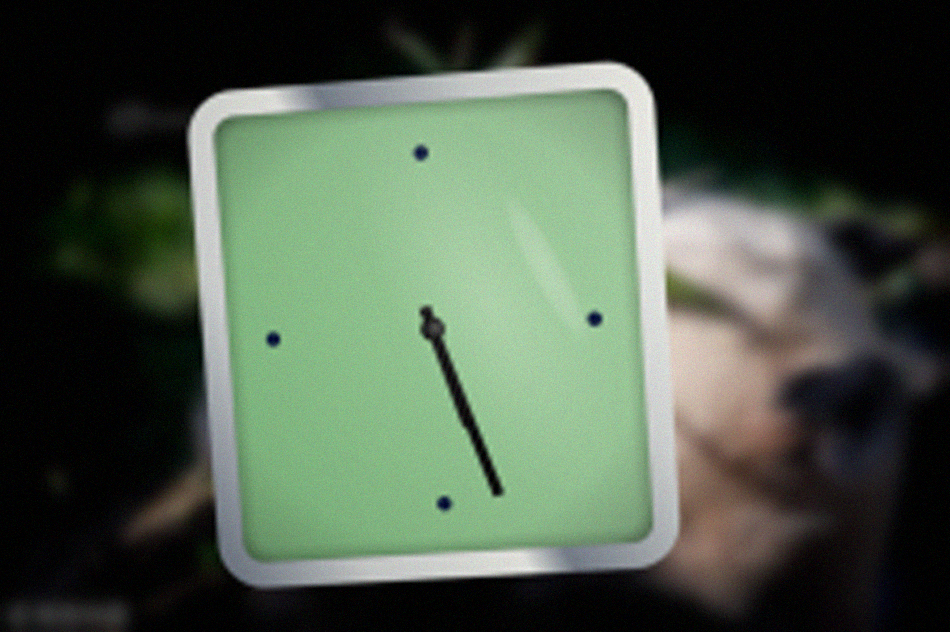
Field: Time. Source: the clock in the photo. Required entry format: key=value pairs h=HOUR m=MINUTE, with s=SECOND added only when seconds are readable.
h=5 m=27
